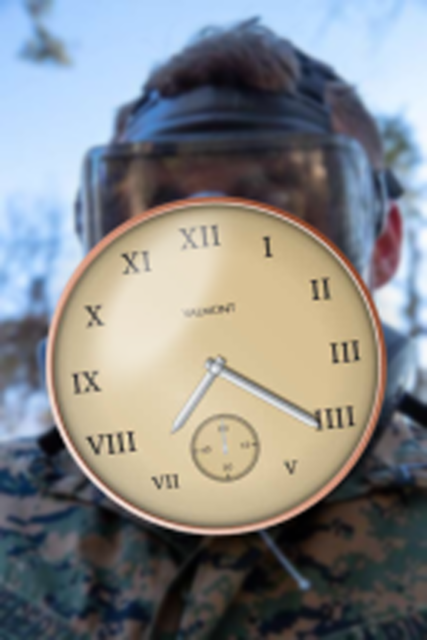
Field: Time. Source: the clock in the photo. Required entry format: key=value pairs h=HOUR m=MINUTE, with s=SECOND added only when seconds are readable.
h=7 m=21
